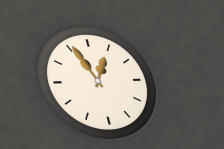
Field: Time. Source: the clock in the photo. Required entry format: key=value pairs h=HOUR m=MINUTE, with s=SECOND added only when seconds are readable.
h=12 m=56
